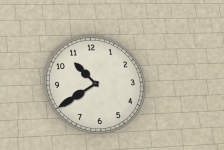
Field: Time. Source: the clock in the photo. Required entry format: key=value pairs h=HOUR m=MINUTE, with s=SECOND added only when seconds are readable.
h=10 m=40
